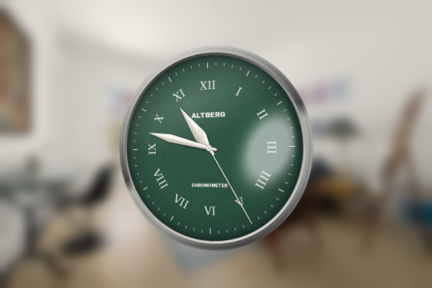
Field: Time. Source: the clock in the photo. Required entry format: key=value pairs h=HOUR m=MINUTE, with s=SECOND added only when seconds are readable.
h=10 m=47 s=25
